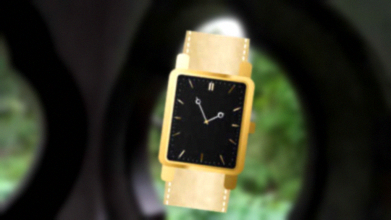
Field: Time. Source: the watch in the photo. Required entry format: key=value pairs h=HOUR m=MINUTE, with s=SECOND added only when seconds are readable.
h=1 m=55
